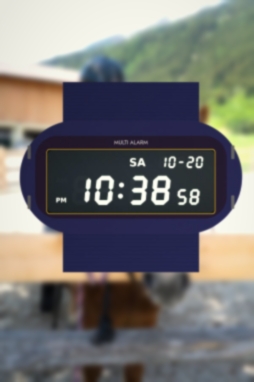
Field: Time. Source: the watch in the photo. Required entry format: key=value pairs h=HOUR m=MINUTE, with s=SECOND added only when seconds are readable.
h=10 m=38 s=58
